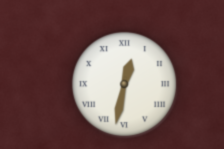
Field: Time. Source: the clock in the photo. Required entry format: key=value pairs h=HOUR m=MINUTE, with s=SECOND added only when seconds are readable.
h=12 m=32
